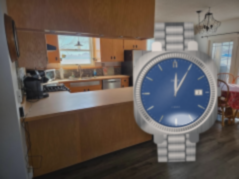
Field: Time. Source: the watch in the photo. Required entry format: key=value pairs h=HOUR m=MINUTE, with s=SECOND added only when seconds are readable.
h=12 m=5
